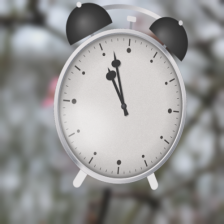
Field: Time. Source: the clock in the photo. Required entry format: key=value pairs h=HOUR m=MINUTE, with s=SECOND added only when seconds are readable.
h=10 m=57
